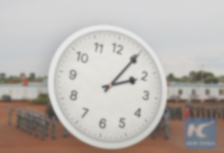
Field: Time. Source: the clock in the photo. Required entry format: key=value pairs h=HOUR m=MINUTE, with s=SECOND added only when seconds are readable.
h=2 m=5
